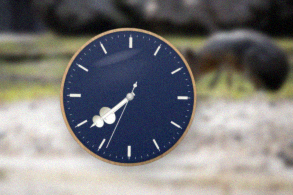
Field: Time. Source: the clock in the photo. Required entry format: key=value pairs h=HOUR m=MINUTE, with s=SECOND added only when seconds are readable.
h=7 m=38 s=34
